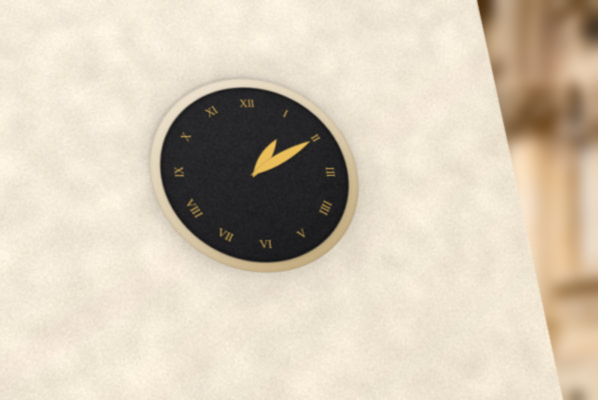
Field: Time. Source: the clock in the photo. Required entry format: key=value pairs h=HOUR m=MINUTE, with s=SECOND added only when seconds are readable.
h=1 m=10
